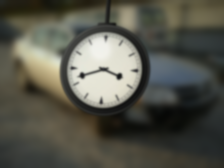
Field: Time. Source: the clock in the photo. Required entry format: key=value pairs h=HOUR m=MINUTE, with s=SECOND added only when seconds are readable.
h=3 m=42
